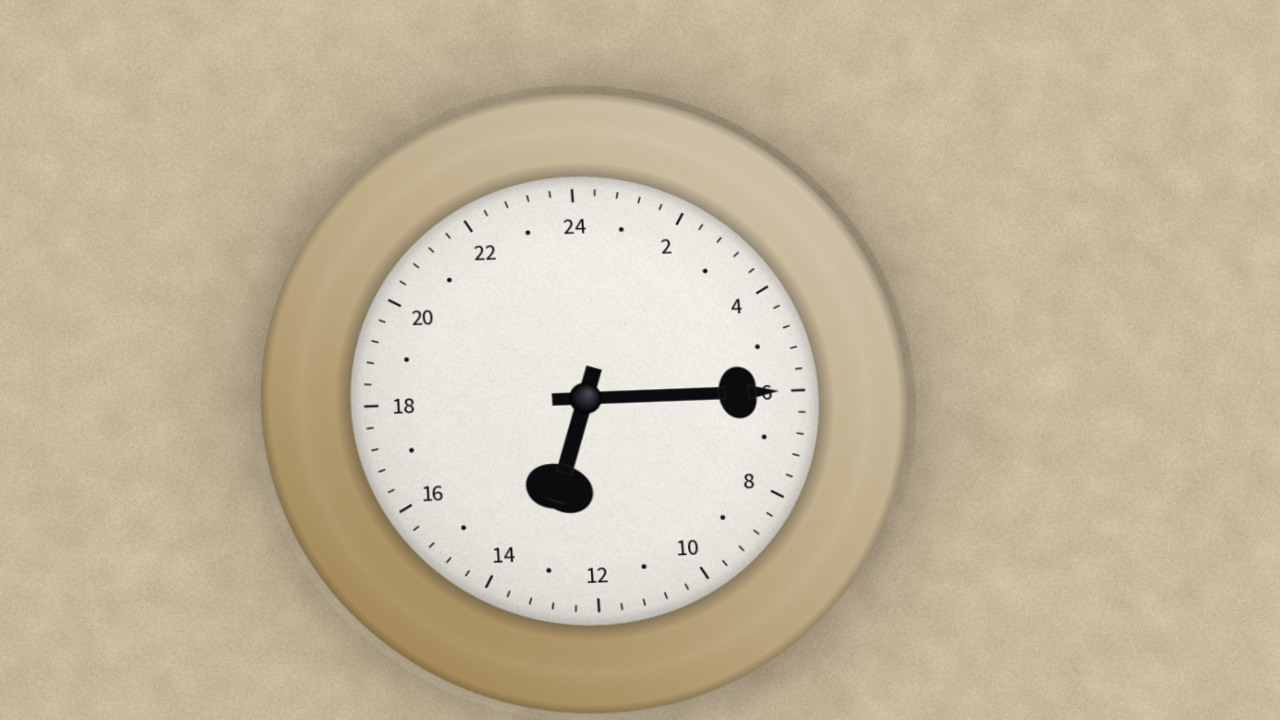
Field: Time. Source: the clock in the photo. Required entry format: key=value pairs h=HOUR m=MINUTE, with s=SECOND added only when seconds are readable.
h=13 m=15
